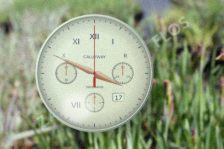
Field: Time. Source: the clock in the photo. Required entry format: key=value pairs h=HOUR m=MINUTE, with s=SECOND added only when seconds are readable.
h=3 m=49
